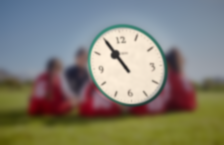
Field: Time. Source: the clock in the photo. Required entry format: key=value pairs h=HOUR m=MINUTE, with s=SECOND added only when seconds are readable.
h=10 m=55
